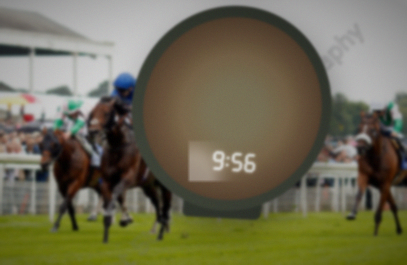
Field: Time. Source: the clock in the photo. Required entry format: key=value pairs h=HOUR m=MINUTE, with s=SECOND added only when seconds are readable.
h=9 m=56
